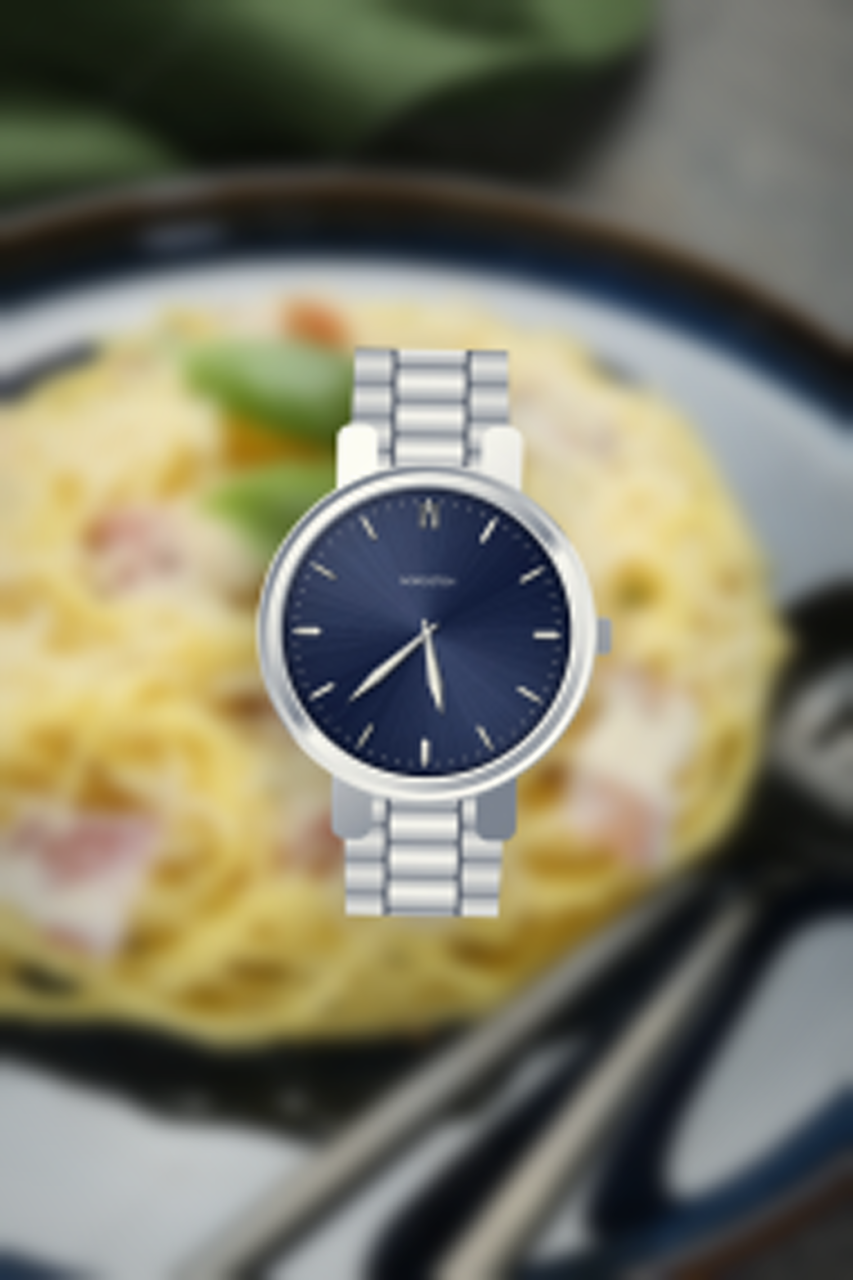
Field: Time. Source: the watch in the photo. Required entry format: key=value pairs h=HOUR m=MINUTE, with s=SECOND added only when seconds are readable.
h=5 m=38
